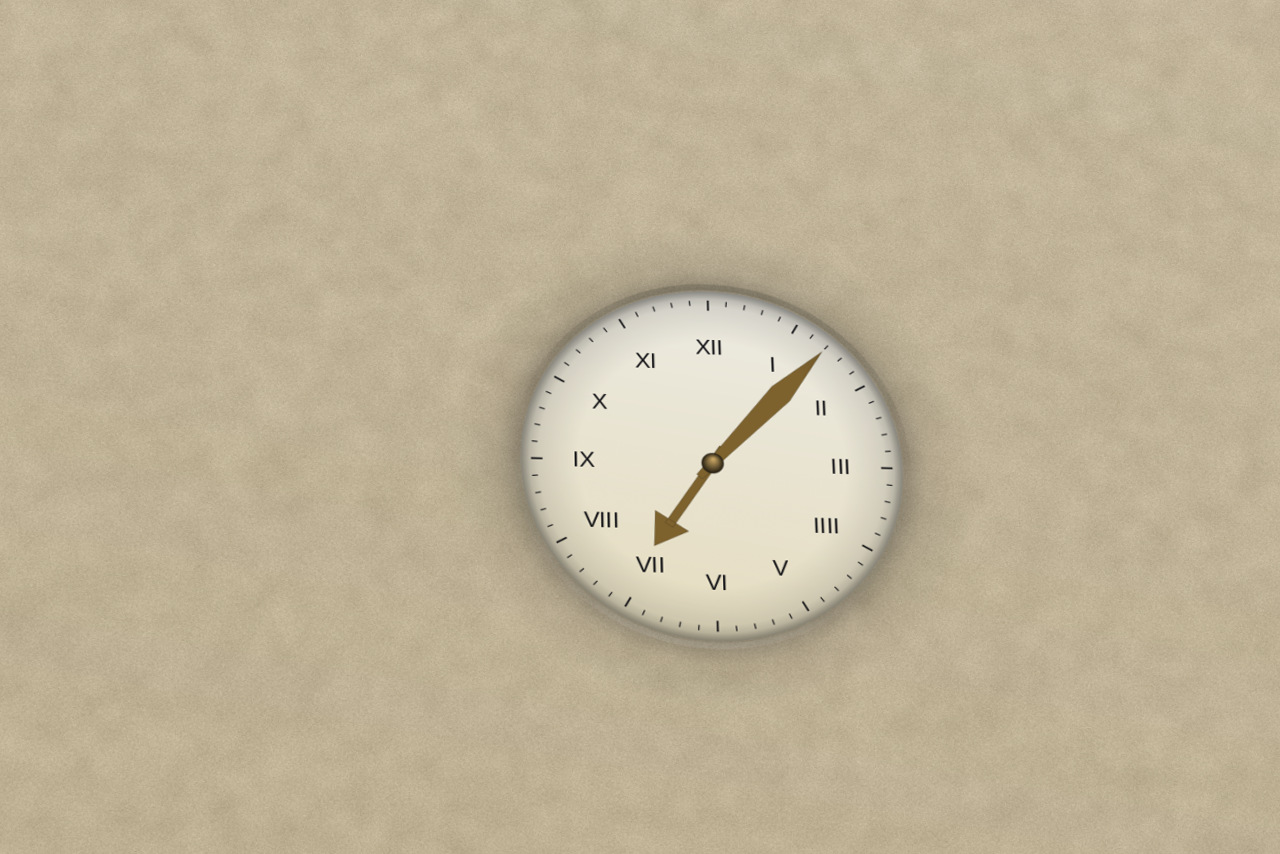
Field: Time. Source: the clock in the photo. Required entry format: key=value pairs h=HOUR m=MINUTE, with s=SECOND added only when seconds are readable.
h=7 m=7
